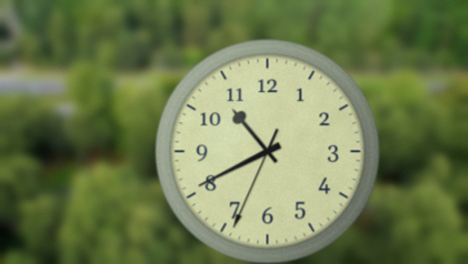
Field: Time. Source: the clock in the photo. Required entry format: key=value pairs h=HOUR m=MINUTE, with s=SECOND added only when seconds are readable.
h=10 m=40 s=34
